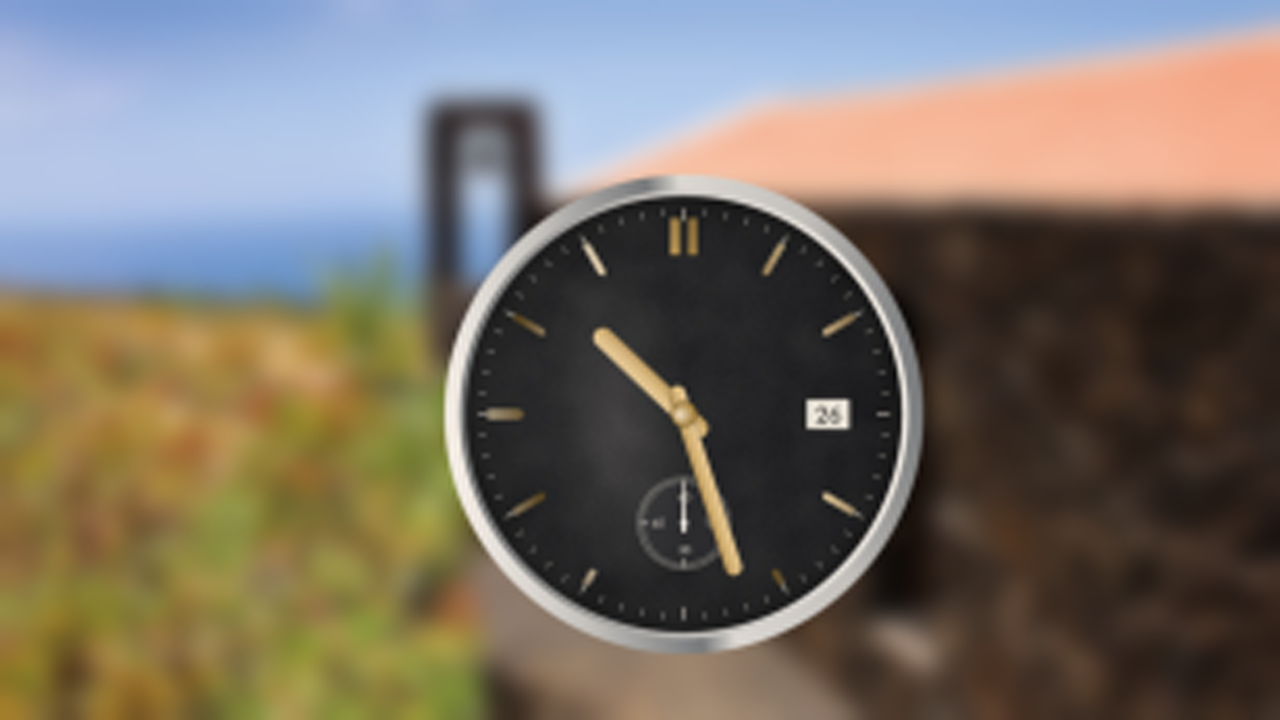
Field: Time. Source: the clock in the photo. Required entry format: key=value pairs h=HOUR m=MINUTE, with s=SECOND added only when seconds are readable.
h=10 m=27
